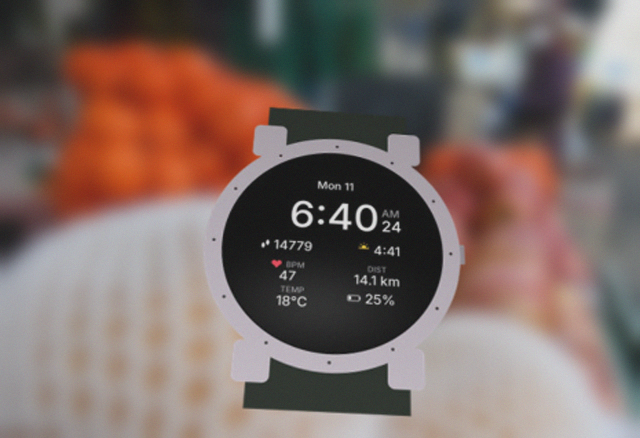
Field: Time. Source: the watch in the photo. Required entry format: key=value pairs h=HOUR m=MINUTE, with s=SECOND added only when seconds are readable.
h=6 m=40 s=24
